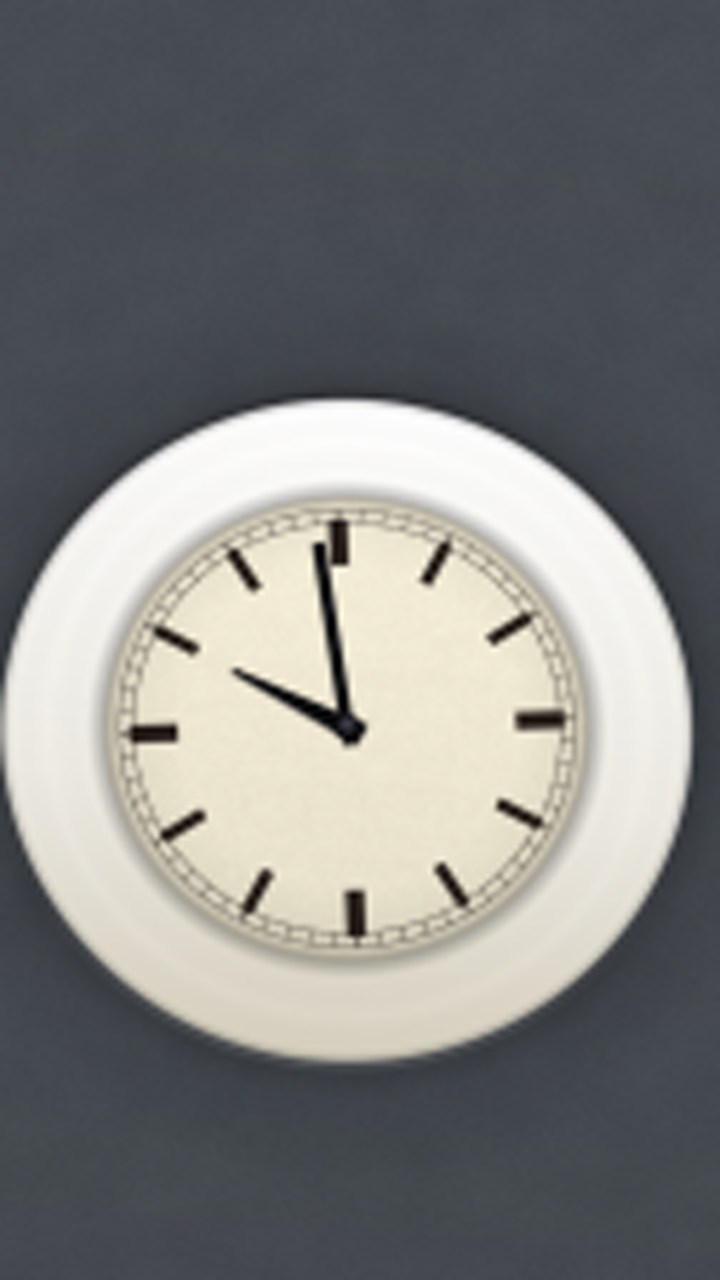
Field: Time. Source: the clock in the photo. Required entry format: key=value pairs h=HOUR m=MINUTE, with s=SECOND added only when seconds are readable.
h=9 m=59
